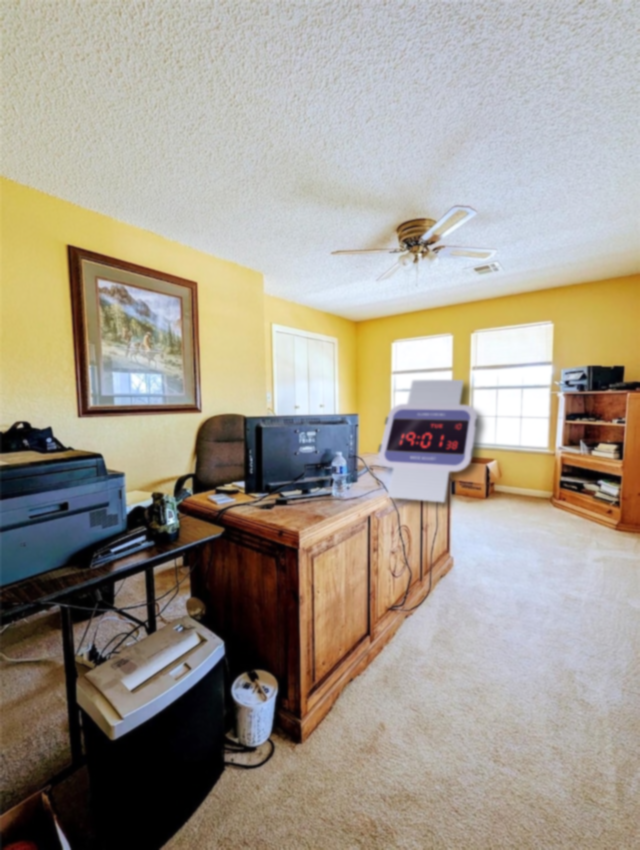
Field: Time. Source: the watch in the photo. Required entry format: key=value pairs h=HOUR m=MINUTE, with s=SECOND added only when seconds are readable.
h=19 m=1
